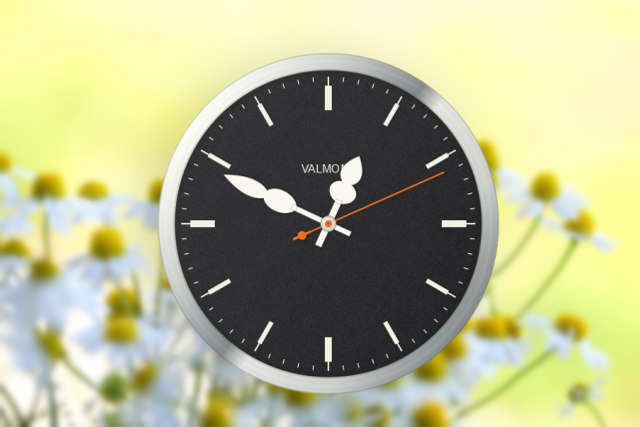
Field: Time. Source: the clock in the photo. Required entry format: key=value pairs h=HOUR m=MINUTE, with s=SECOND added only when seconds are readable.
h=12 m=49 s=11
